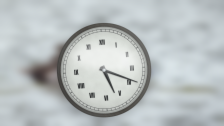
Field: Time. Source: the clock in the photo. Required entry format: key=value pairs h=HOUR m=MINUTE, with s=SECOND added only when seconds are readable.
h=5 m=19
